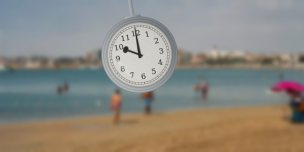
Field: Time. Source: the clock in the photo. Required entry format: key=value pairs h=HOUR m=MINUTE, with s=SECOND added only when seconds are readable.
h=10 m=0
